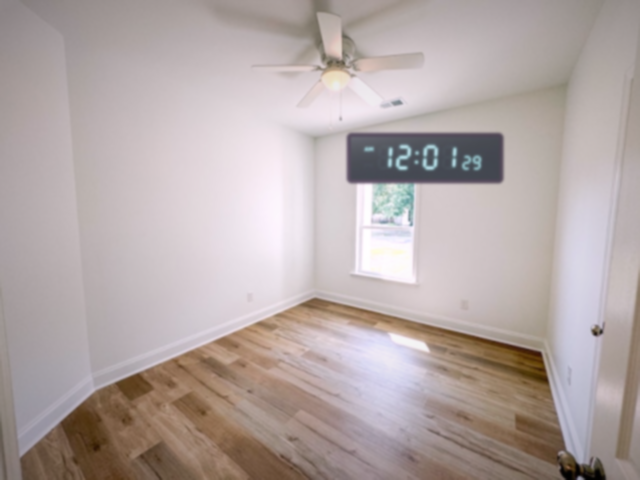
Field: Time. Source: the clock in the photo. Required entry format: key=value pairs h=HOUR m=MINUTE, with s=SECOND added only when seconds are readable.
h=12 m=1 s=29
